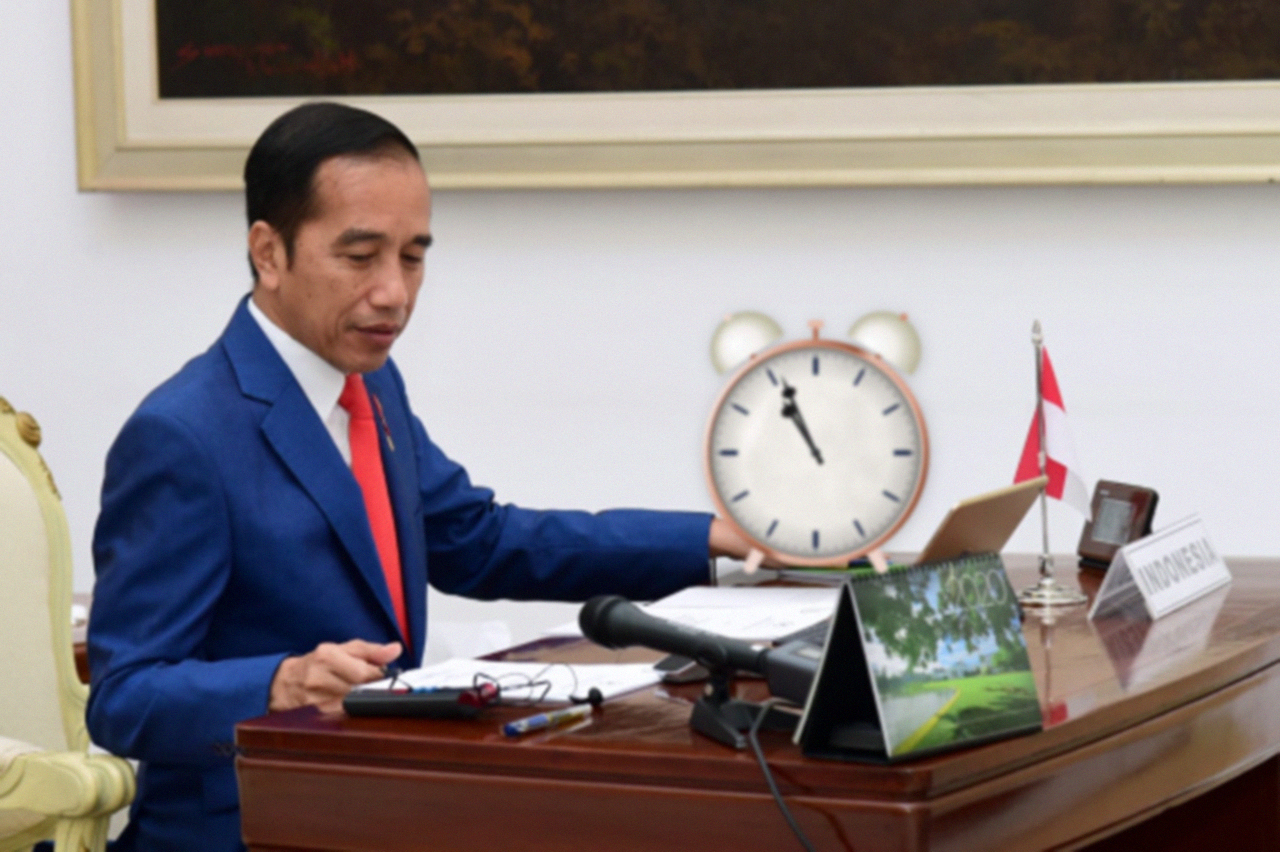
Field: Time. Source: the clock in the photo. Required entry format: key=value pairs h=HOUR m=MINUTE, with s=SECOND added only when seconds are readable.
h=10 m=56
